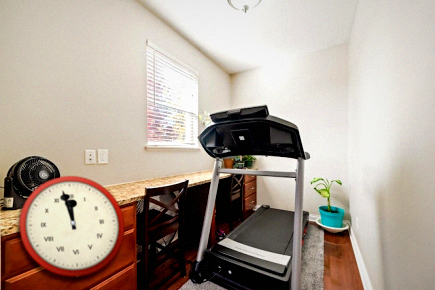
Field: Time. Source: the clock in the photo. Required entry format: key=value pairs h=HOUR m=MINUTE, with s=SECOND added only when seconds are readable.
h=11 m=58
